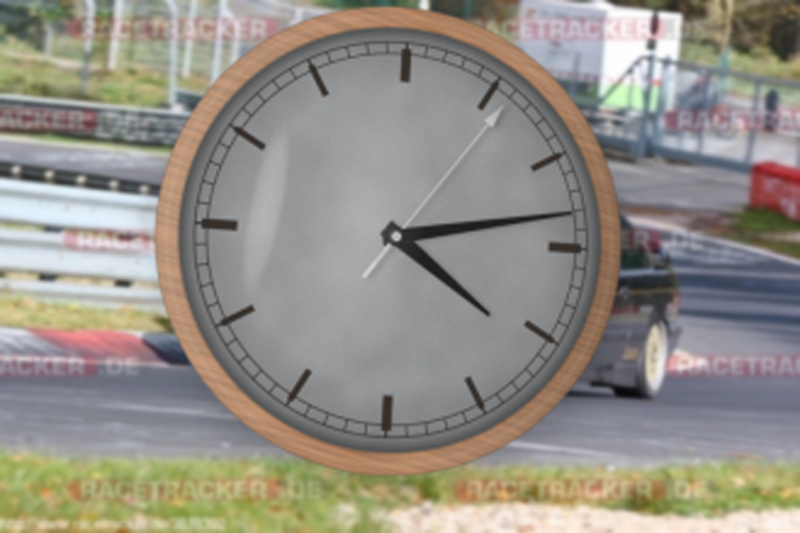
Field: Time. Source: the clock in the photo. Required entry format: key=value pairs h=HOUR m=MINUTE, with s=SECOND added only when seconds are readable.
h=4 m=13 s=6
